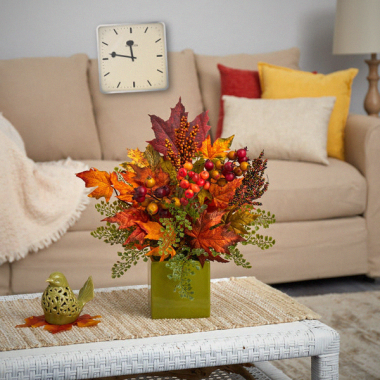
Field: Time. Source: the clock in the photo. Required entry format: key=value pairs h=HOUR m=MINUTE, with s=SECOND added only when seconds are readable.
h=11 m=47
